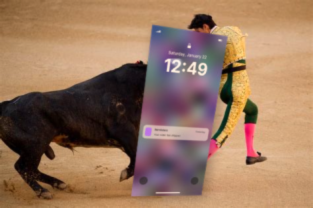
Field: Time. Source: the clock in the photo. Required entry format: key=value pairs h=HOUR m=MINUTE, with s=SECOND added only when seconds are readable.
h=12 m=49
